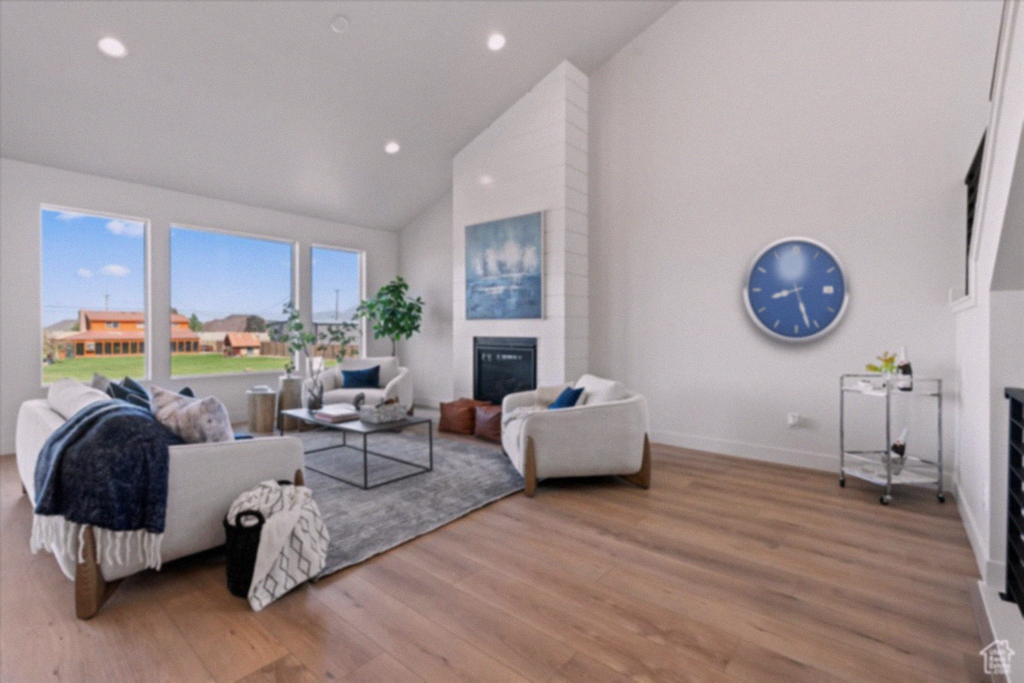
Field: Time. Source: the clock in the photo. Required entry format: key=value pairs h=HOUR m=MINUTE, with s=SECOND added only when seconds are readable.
h=8 m=27
